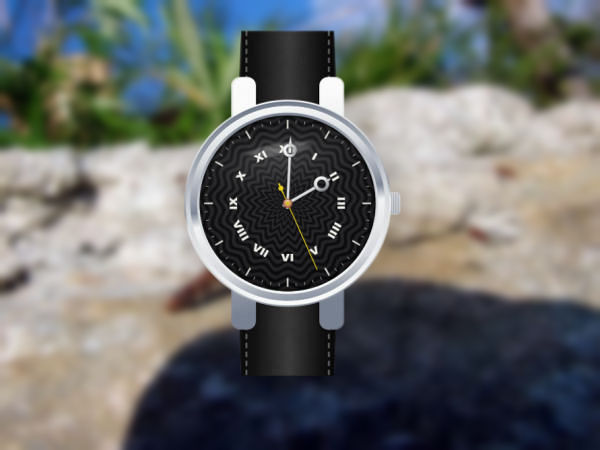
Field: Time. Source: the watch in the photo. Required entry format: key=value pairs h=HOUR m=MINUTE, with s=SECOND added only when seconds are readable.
h=2 m=0 s=26
